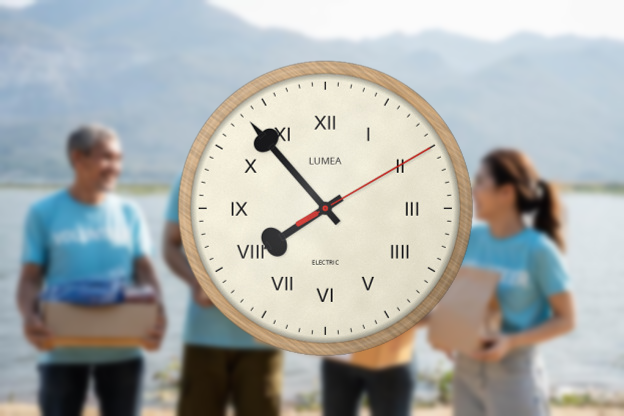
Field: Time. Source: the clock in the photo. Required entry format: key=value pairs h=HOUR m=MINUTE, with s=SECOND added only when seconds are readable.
h=7 m=53 s=10
